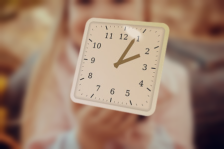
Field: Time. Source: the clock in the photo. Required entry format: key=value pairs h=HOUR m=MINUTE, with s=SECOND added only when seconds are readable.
h=2 m=4
